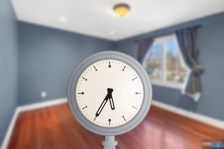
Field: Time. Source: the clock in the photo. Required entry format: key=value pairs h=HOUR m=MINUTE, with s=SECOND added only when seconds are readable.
h=5 m=35
